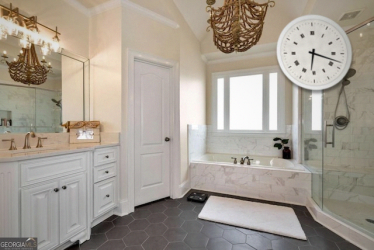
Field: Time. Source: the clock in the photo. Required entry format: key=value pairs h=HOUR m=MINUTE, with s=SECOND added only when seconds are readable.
h=6 m=18
